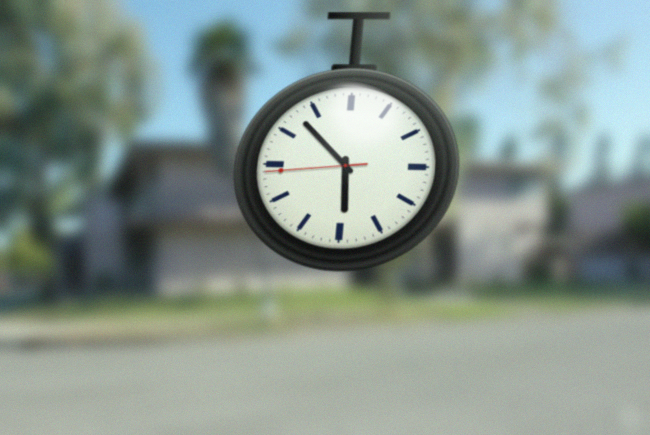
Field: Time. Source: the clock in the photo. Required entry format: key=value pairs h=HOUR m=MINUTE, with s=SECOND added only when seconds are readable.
h=5 m=52 s=44
